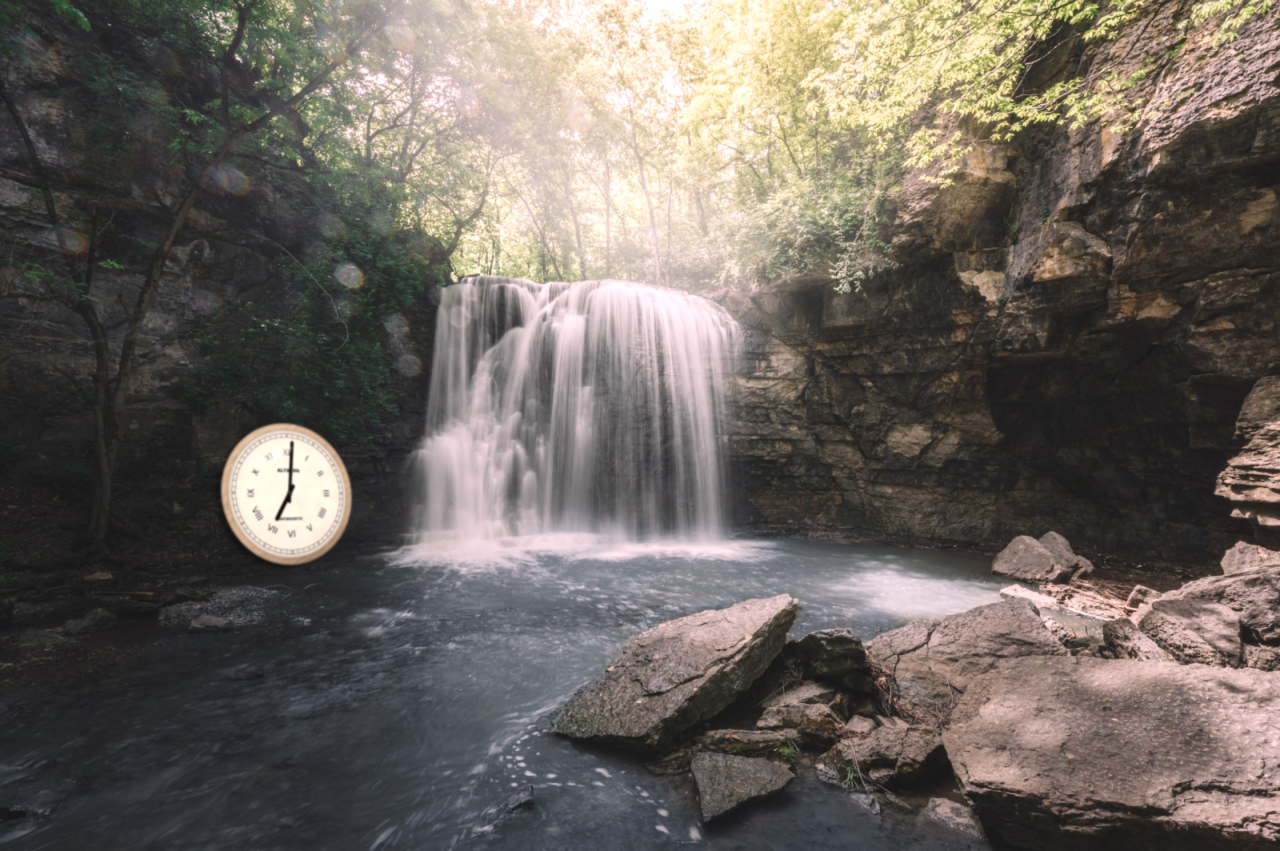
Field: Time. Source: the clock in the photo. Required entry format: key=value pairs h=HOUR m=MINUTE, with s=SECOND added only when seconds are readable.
h=7 m=1
